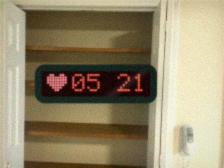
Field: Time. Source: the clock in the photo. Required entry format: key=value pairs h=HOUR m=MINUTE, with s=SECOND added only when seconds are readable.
h=5 m=21
